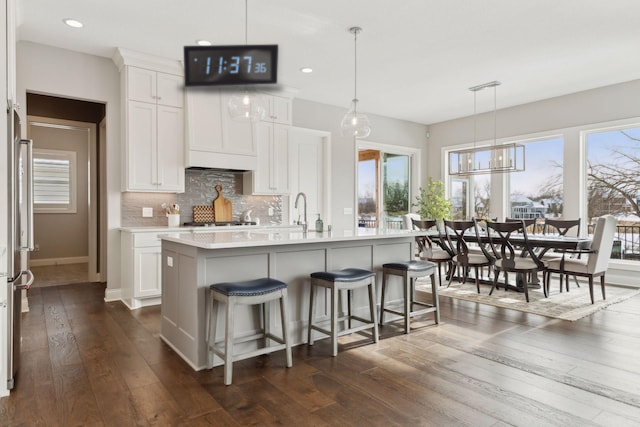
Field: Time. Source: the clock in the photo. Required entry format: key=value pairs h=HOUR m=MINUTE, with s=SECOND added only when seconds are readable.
h=11 m=37
